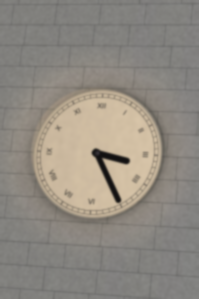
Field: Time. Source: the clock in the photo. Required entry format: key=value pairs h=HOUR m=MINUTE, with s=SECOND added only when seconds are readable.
h=3 m=25
